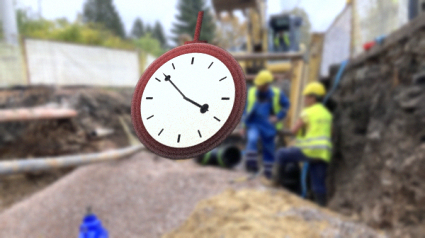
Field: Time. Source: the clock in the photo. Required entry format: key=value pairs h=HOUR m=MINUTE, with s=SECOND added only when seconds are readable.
h=3 m=52
